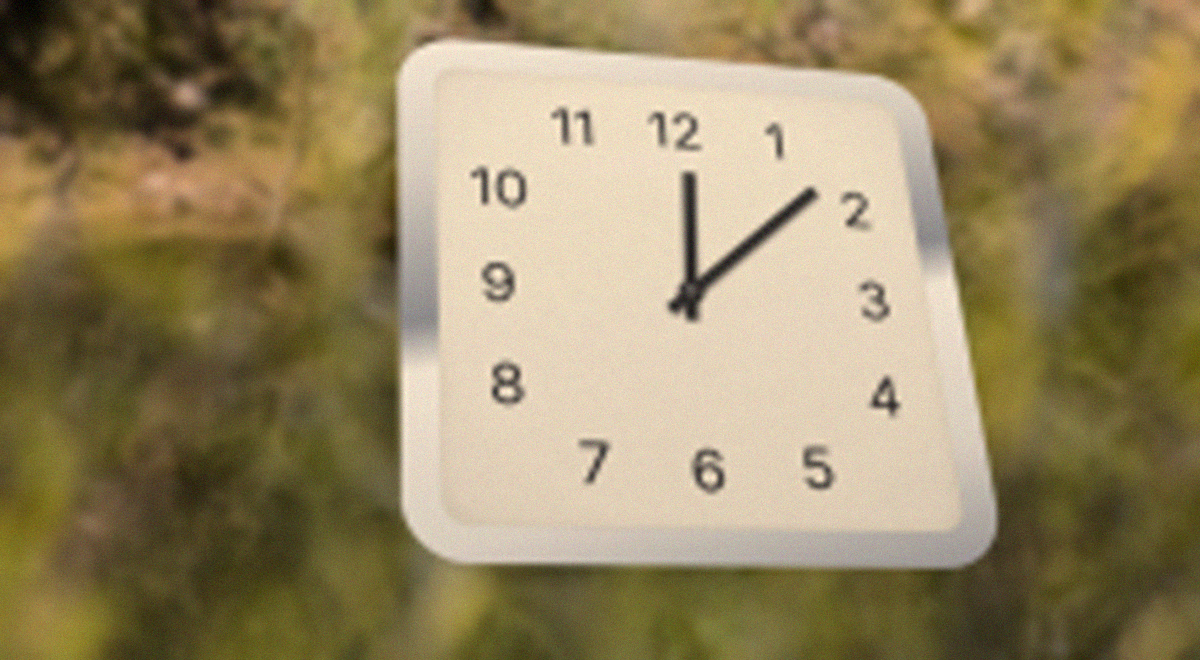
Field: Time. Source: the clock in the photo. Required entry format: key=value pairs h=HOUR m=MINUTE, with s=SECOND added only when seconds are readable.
h=12 m=8
